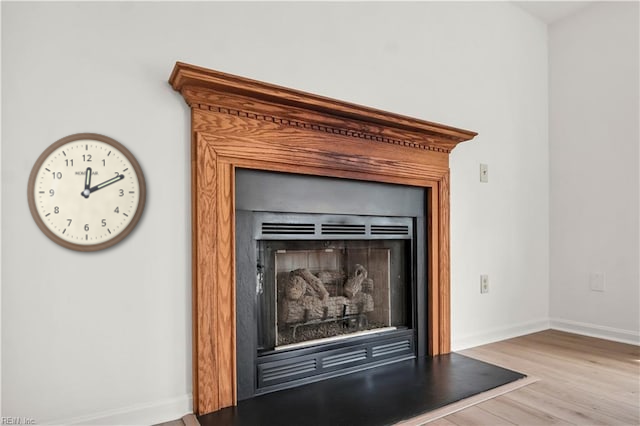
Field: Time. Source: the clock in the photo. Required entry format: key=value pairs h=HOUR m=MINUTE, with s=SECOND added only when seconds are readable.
h=12 m=11
